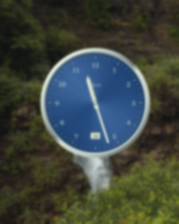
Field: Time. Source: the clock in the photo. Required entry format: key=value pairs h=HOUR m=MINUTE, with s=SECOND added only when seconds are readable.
h=11 m=27
